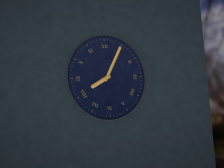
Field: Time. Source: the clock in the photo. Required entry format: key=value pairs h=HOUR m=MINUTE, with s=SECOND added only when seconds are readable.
h=8 m=5
